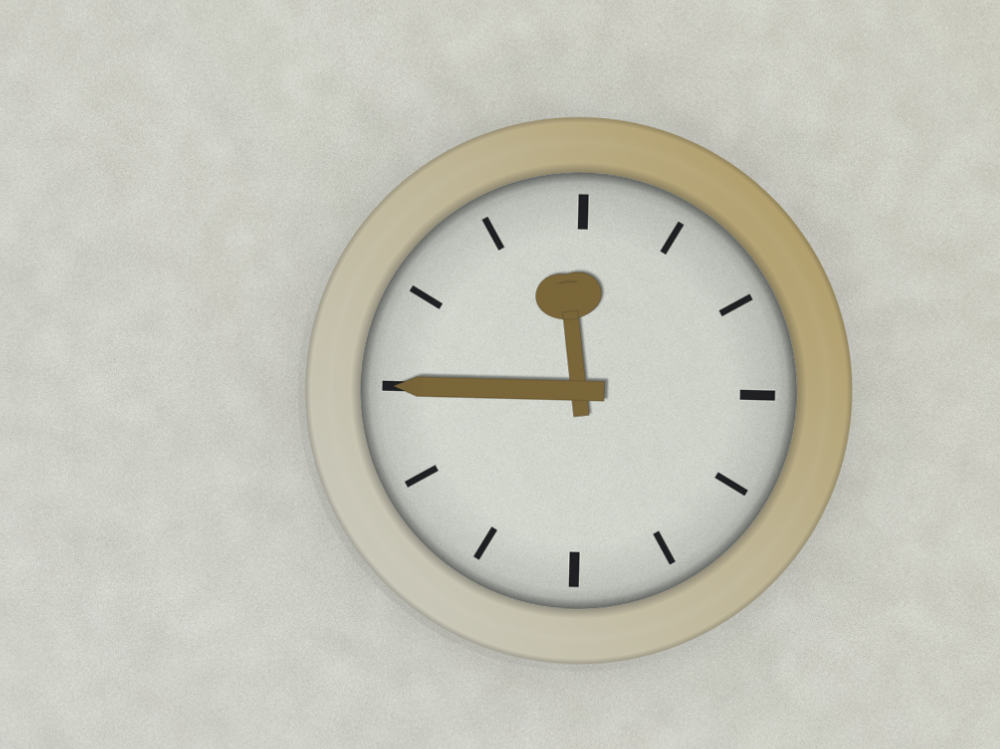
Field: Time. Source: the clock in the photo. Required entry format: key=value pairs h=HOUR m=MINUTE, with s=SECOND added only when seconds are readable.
h=11 m=45
